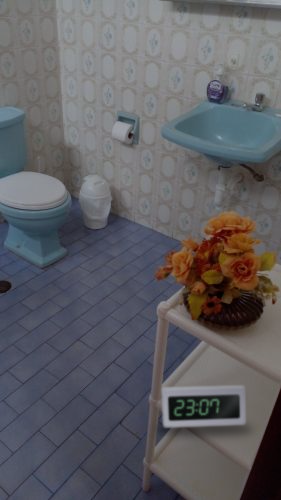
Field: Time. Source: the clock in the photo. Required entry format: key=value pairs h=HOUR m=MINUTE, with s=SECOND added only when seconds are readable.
h=23 m=7
